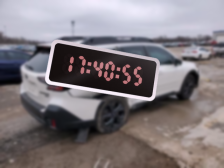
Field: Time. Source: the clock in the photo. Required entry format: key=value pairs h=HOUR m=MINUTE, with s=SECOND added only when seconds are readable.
h=17 m=40 s=55
